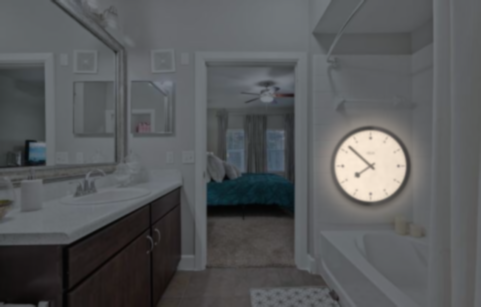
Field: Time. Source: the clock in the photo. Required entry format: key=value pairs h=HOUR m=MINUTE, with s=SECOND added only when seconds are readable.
h=7 m=52
